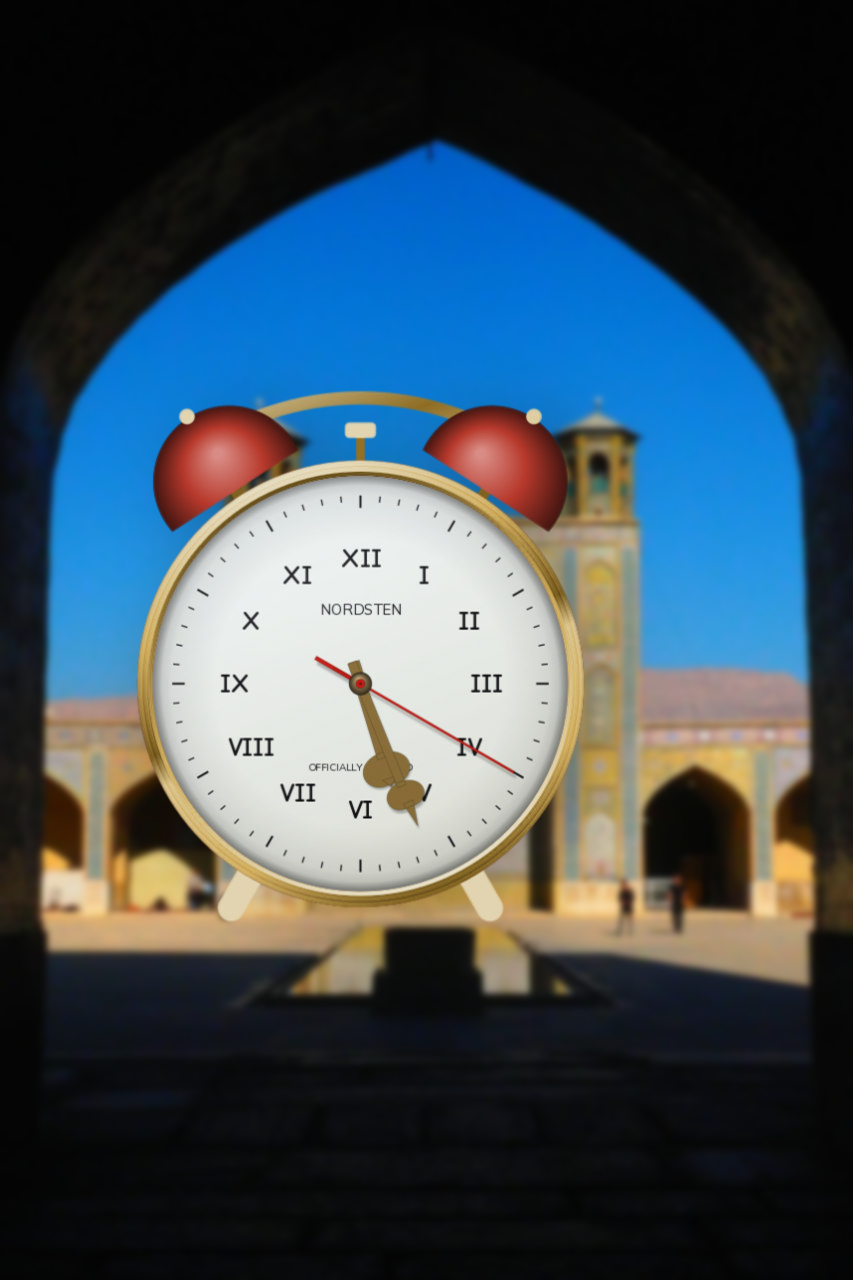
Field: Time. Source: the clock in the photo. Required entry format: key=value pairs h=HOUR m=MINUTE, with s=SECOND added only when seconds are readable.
h=5 m=26 s=20
